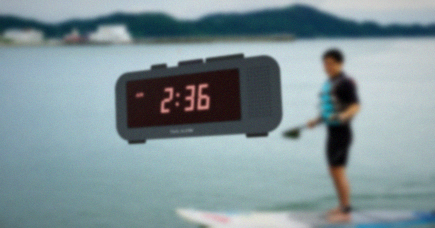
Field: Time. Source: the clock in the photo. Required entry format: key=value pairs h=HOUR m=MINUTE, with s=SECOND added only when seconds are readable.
h=2 m=36
